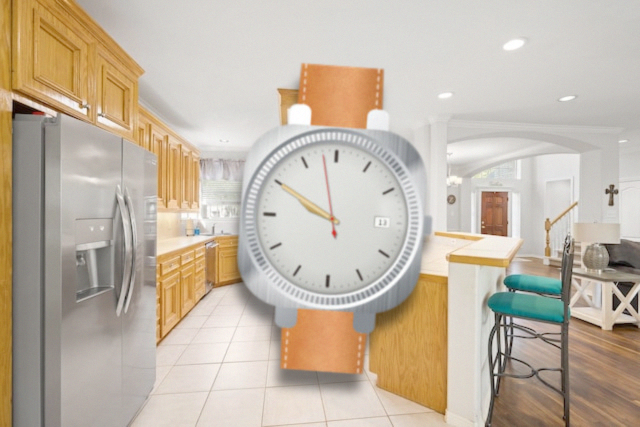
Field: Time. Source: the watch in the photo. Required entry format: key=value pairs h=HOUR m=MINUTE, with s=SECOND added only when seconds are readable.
h=9 m=49 s=58
